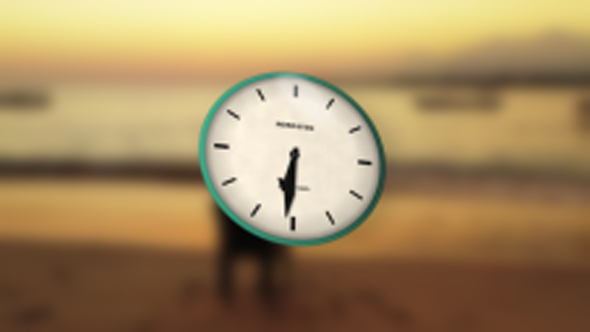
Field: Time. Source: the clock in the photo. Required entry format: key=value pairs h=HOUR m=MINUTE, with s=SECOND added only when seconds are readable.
h=6 m=31
